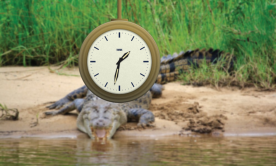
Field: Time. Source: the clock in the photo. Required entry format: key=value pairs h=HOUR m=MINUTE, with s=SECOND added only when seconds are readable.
h=1 m=32
